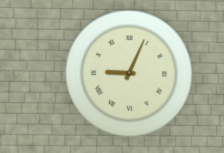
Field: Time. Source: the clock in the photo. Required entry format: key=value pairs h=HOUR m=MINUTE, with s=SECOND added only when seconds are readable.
h=9 m=4
